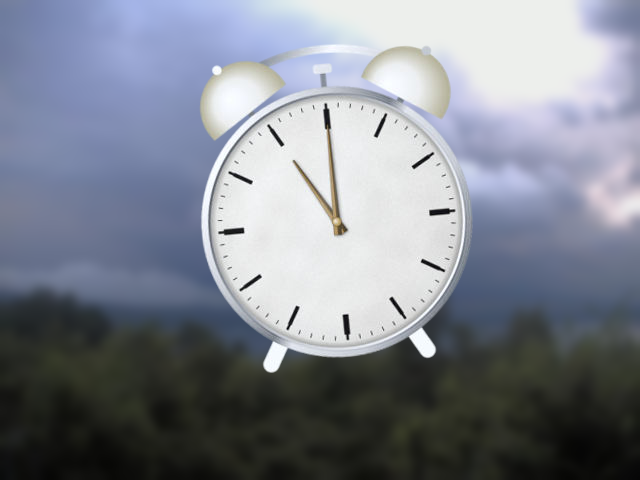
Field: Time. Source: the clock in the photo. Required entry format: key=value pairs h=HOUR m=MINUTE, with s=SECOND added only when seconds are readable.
h=11 m=0
